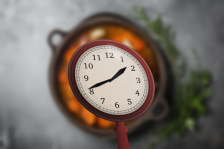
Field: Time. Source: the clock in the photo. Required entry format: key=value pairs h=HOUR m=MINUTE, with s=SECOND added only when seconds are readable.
h=1 m=41
